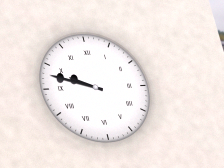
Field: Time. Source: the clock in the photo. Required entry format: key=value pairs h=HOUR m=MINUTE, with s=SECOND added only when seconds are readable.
h=9 m=48
